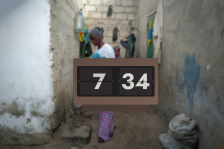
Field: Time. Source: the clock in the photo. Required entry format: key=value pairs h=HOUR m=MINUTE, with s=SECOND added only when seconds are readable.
h=7 m=34
